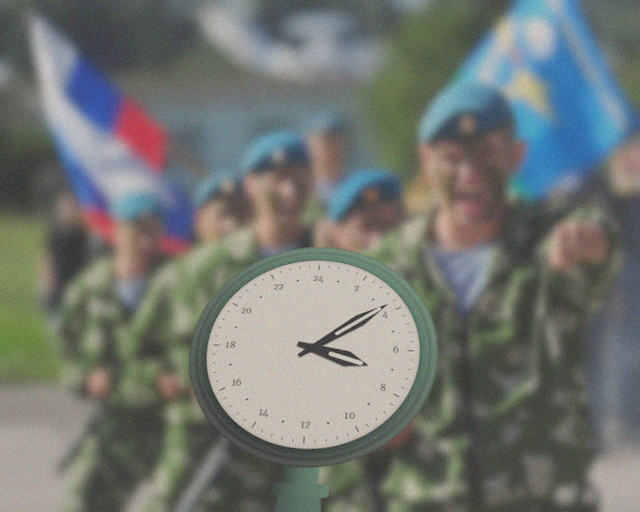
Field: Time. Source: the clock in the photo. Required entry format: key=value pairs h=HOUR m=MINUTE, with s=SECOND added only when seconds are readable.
h=7 m=9
